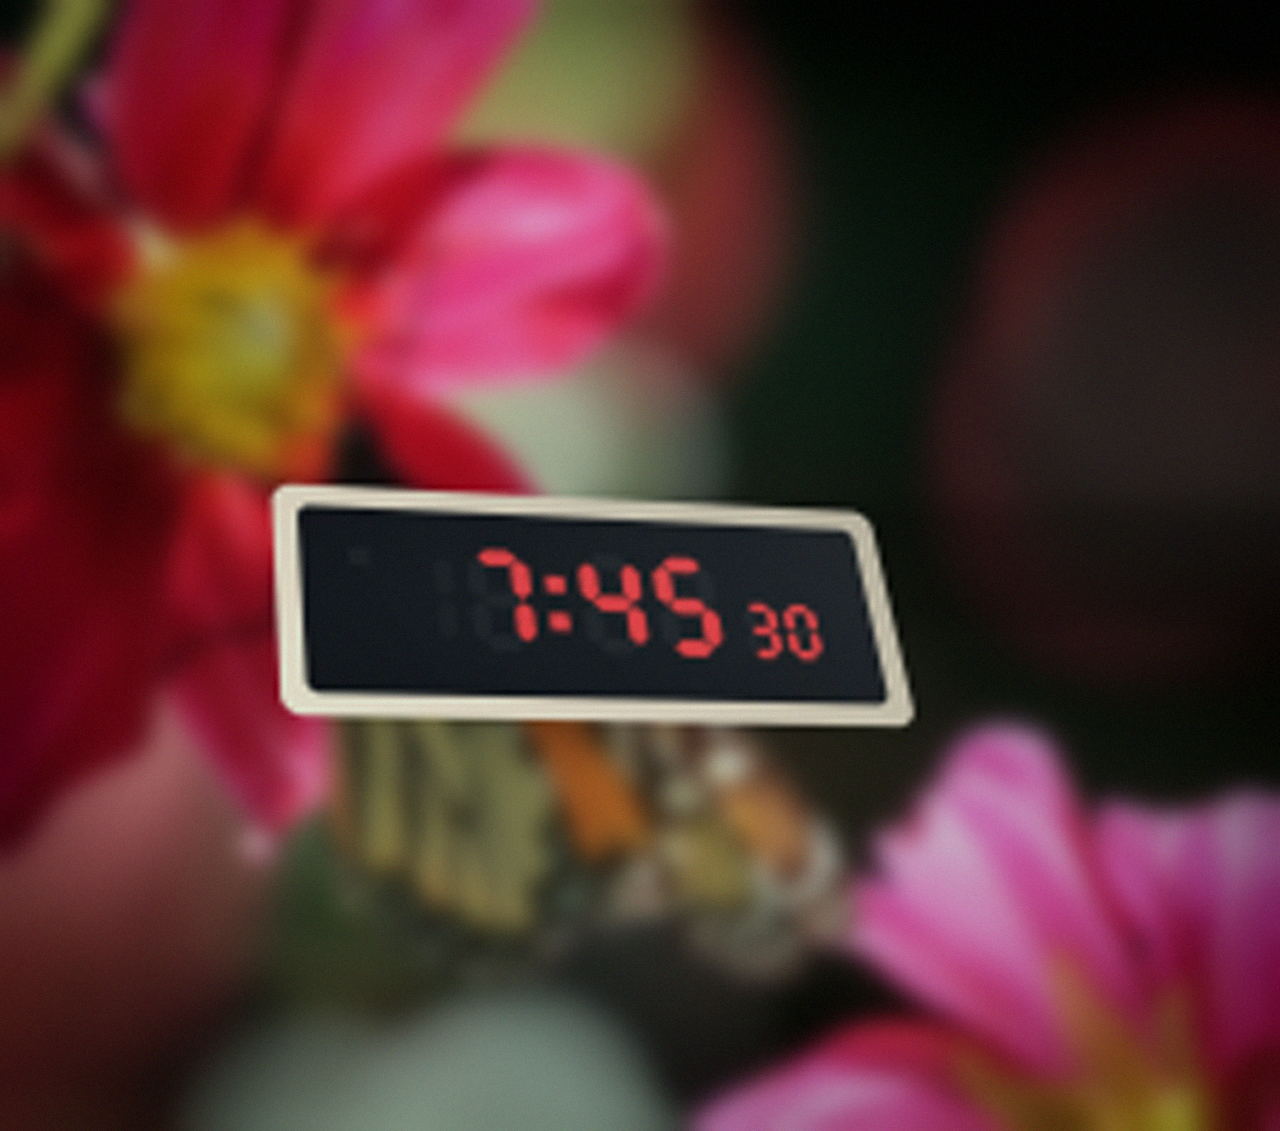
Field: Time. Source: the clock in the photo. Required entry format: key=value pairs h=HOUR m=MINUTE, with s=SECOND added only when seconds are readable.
h=7 m=45 s=30
